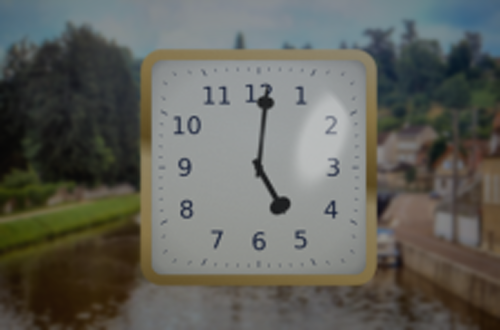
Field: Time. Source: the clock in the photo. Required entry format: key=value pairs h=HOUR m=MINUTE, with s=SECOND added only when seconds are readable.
h=5 m=1
